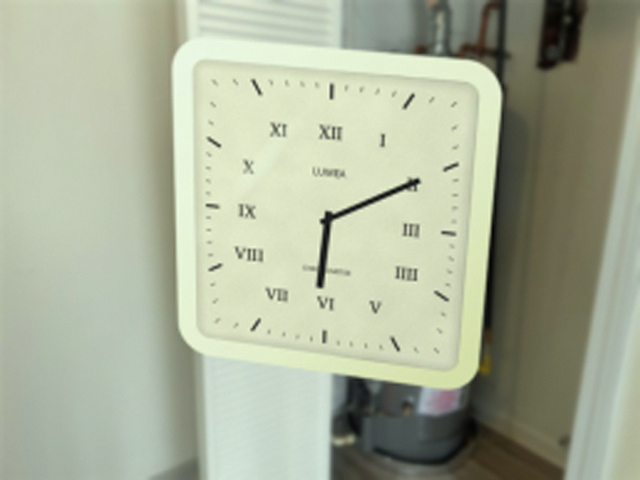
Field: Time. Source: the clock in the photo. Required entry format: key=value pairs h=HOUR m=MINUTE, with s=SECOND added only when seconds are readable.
h=6 m=10
